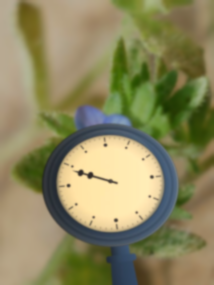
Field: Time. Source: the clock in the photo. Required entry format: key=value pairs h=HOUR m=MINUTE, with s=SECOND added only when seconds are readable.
h=9 m=49
